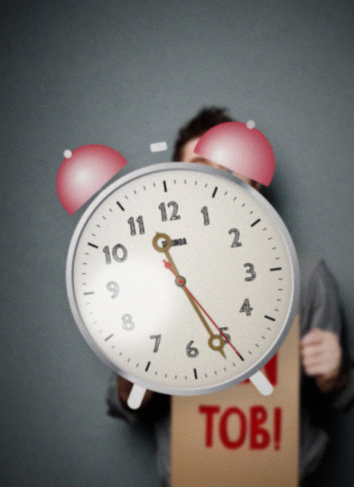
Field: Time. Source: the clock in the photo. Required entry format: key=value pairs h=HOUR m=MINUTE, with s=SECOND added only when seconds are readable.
h=11 m=26 s=25
